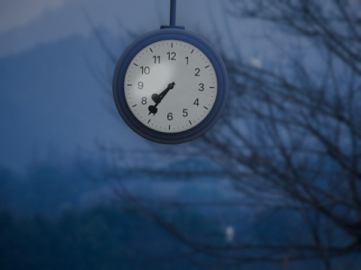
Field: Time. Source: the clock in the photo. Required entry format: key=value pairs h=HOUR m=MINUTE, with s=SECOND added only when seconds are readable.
h=7 m=36
